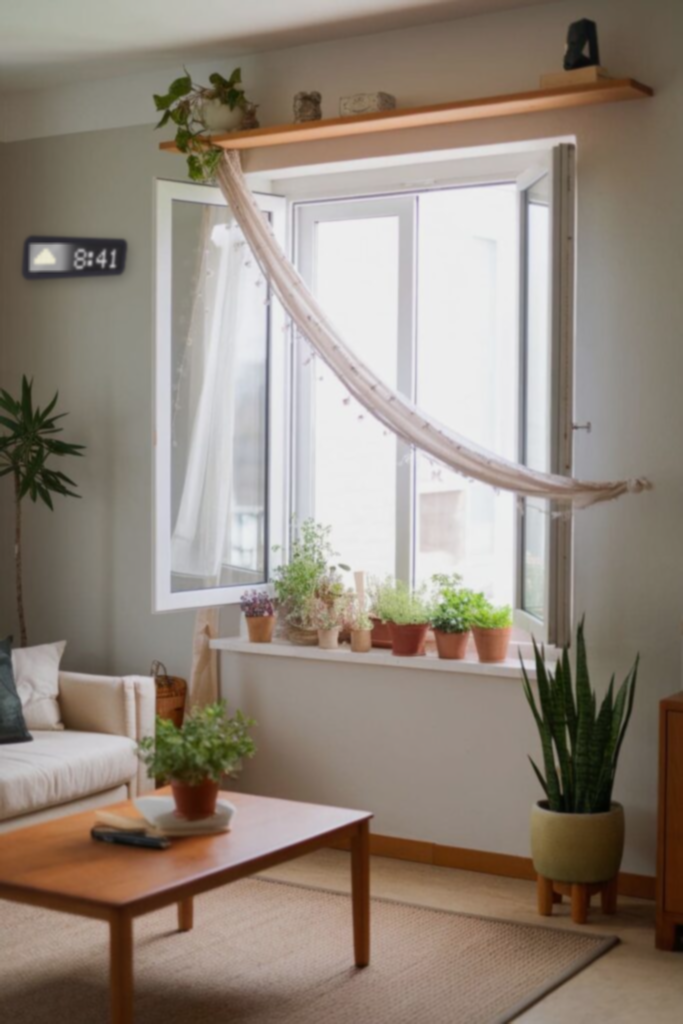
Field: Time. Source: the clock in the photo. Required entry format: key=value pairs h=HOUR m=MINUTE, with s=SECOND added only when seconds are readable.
h=8 m=41
